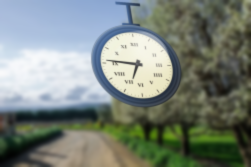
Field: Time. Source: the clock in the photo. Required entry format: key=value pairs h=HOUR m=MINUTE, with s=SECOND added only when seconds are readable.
h=6 m=46
